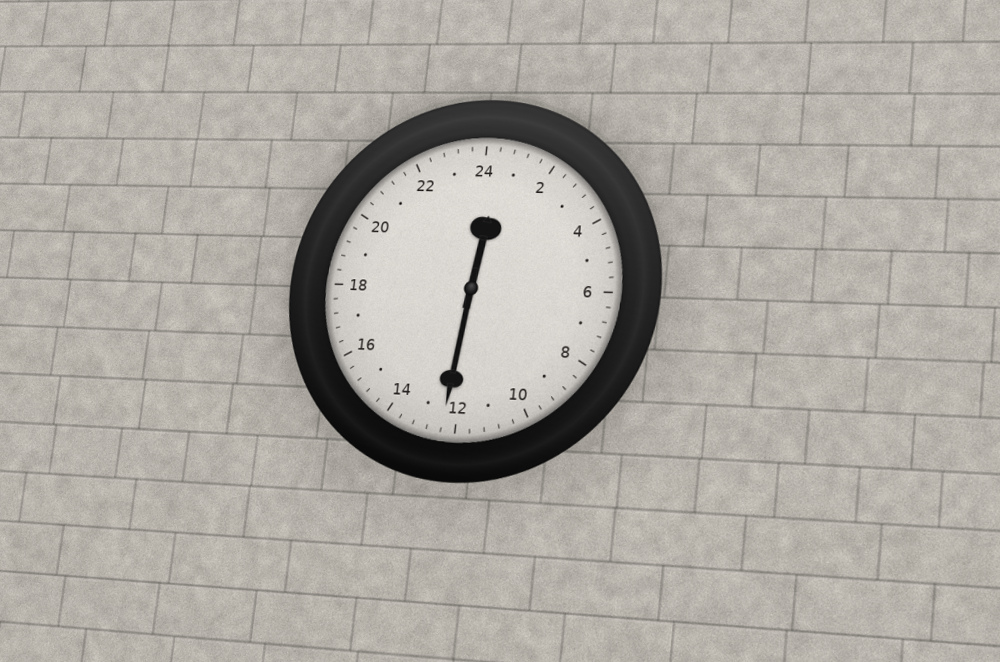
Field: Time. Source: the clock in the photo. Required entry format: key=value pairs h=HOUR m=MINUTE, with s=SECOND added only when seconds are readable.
h=0 m=31
